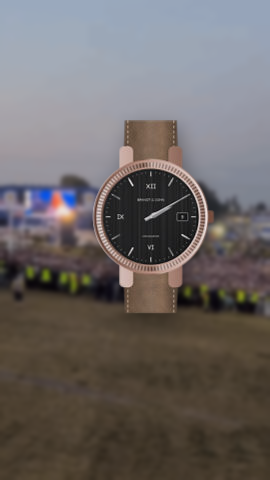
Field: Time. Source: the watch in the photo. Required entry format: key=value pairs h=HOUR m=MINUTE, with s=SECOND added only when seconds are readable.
h=2 m=10
